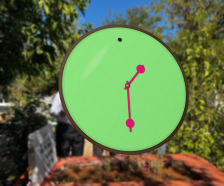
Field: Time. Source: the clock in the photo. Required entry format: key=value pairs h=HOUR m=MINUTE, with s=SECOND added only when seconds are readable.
h=1 m=31
